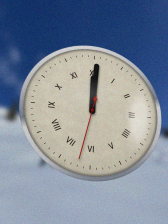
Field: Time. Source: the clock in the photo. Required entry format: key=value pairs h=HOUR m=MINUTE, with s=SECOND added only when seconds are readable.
h=12 m=0 s=32
